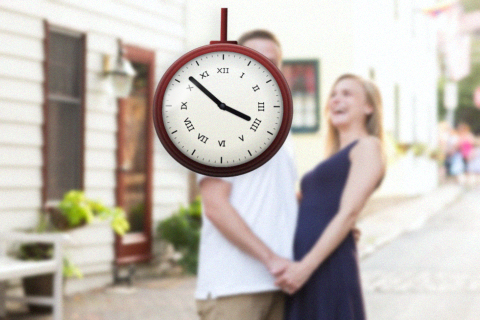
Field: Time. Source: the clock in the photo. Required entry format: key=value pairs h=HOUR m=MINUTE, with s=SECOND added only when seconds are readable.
h=3 m=52
